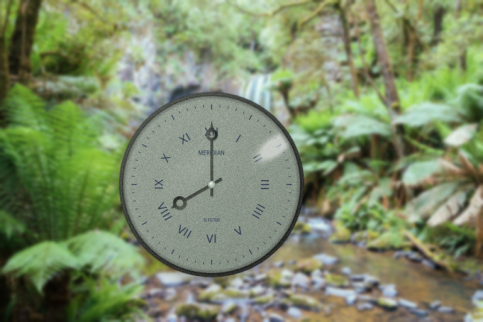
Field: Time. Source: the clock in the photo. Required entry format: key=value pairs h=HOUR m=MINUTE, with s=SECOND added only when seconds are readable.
h=8 m=0
